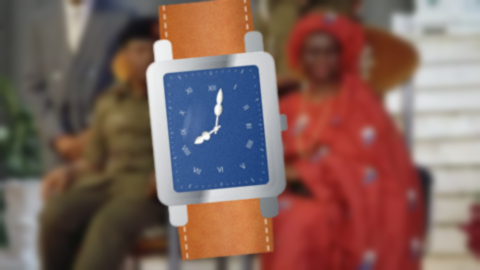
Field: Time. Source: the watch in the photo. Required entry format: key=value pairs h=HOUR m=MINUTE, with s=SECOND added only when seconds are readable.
h=8 m=2
